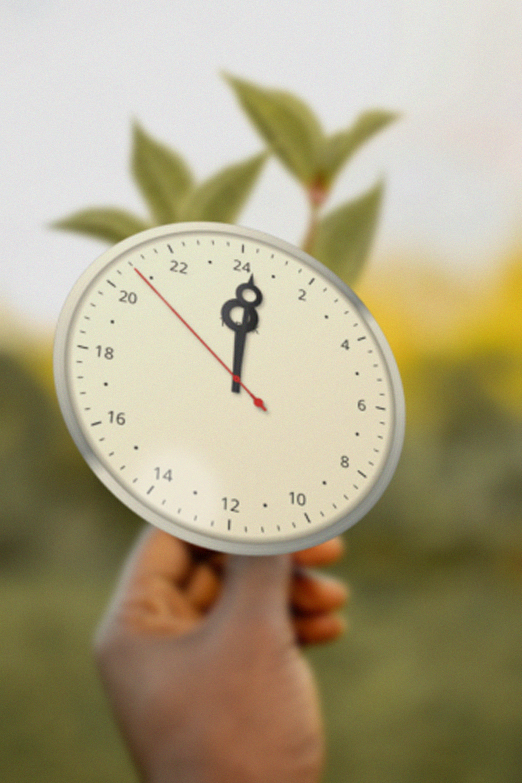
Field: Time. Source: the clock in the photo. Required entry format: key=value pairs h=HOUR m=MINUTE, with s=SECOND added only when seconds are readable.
h=0 m=0 s=52
